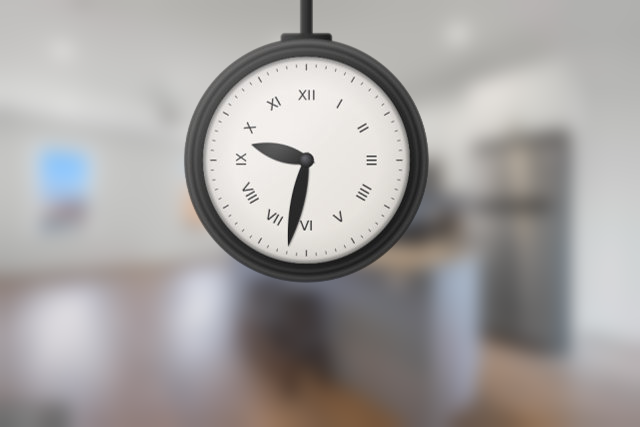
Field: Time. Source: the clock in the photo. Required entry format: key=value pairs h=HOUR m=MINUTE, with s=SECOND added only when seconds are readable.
h=9 m=32
